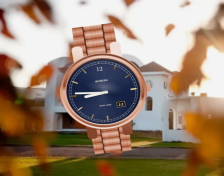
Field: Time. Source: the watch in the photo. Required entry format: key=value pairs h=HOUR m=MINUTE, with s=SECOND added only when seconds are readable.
h=8 m=46
